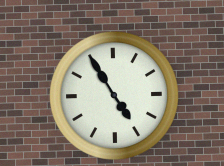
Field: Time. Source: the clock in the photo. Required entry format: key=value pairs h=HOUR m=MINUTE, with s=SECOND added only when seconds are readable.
h=4 m=55
